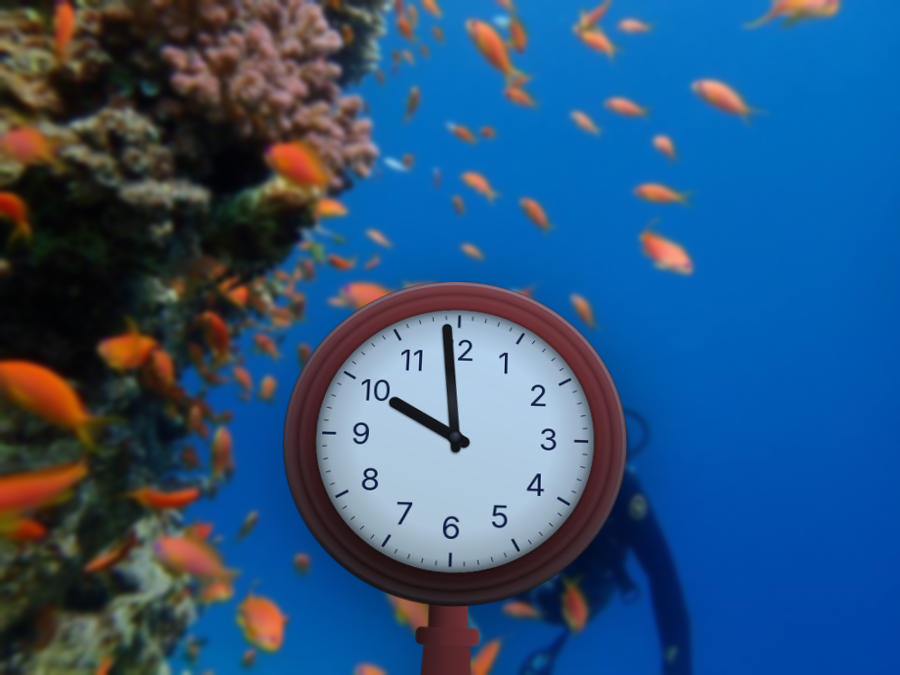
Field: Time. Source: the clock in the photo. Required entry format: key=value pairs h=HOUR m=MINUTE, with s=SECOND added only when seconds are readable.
h=9 m=59
